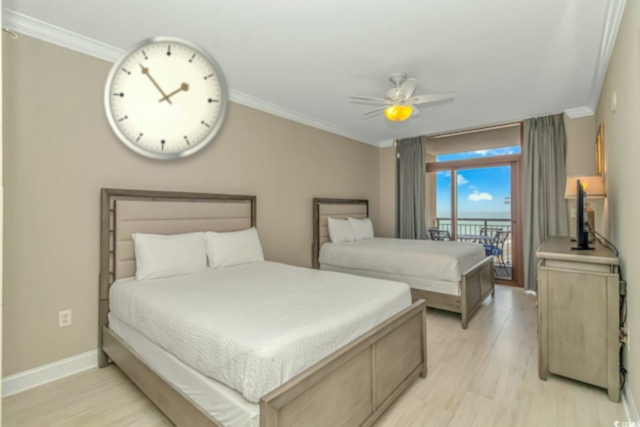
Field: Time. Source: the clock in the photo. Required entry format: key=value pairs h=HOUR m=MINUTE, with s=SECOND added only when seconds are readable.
h=1 m=53
